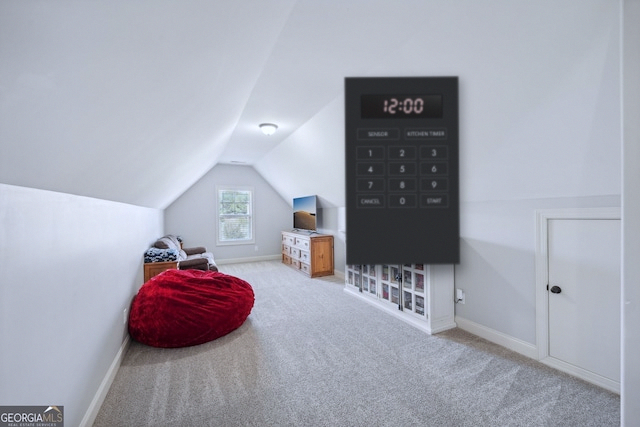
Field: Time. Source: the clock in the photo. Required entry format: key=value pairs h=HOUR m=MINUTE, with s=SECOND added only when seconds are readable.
h=12 m=0
